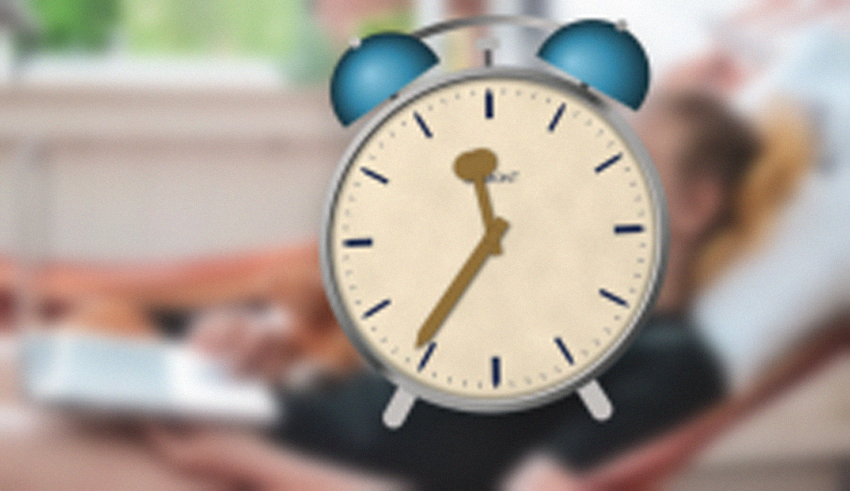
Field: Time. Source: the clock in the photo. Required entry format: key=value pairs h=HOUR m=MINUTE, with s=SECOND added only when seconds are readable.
h=11 m=36
